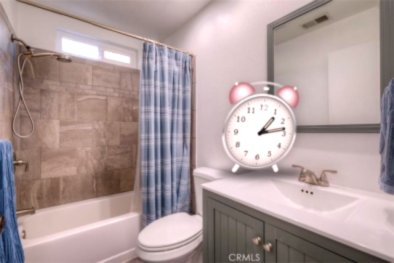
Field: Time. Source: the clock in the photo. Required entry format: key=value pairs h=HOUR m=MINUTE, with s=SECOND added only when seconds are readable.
h=1 m=13
